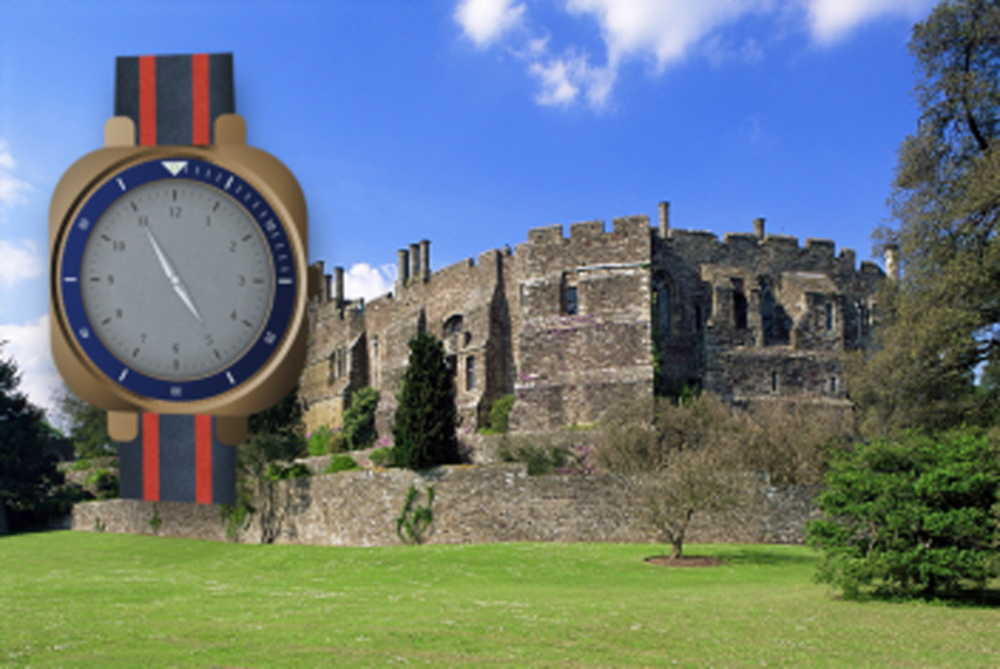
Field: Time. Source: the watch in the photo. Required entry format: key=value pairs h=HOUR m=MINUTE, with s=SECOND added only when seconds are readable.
h=4 m=55
